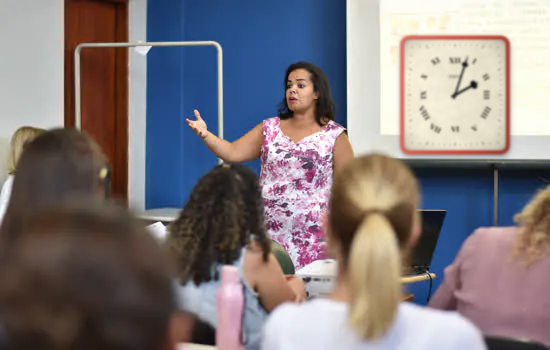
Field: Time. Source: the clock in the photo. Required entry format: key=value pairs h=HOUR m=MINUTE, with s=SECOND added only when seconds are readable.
h=2 m=3
